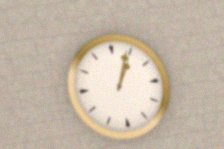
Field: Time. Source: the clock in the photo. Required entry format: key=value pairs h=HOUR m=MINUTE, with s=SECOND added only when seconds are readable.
h=1 m=4
